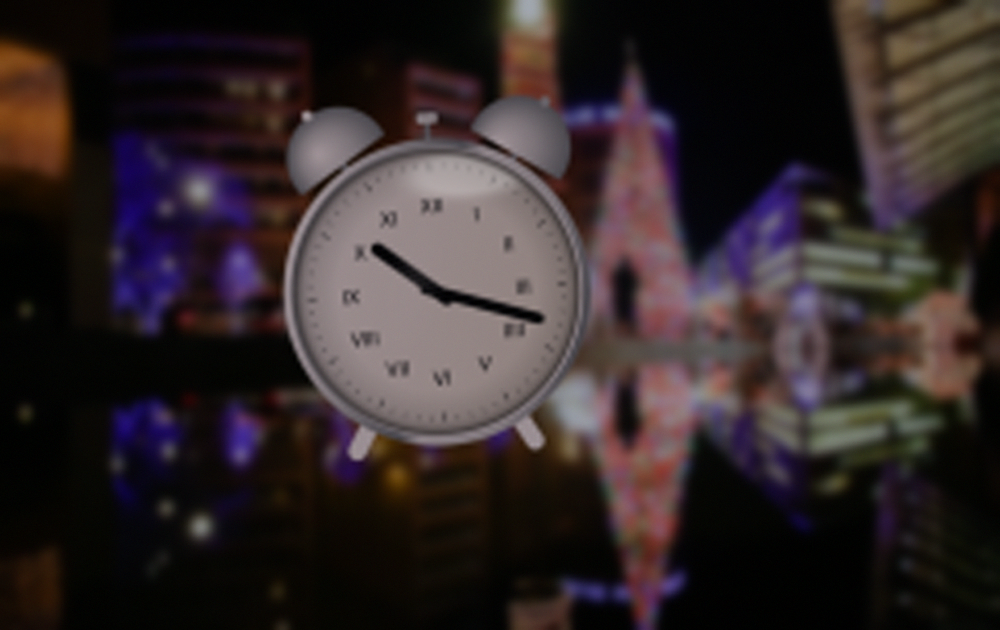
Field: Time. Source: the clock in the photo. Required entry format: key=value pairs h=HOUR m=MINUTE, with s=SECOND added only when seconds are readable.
h=10 m=18
